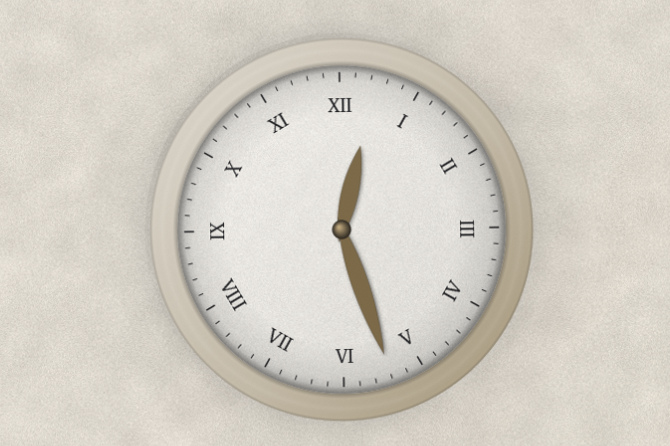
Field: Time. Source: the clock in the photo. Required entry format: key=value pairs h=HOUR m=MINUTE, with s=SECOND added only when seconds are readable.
h=12 m=27
